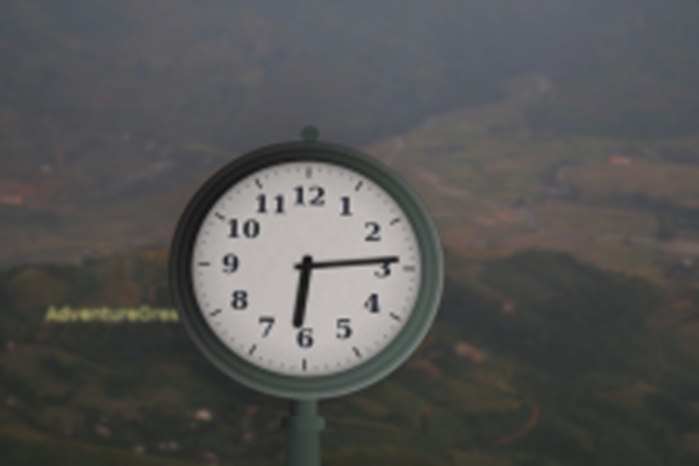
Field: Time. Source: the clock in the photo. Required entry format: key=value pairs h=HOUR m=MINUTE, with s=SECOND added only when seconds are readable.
h=6 m=14
